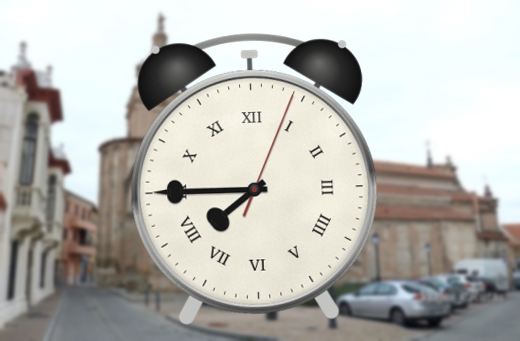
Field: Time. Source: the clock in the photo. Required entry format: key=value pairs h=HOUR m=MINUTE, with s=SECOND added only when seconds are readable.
h=7 m=45 s=4
